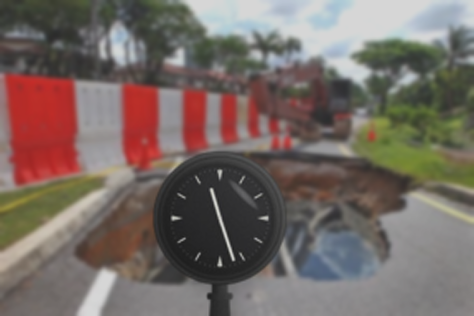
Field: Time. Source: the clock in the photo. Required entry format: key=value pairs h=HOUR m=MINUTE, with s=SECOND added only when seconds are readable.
h=11 m=27
